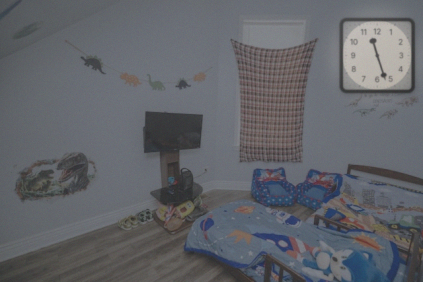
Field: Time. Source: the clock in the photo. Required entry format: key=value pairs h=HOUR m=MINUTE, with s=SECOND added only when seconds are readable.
h=11 m=27
